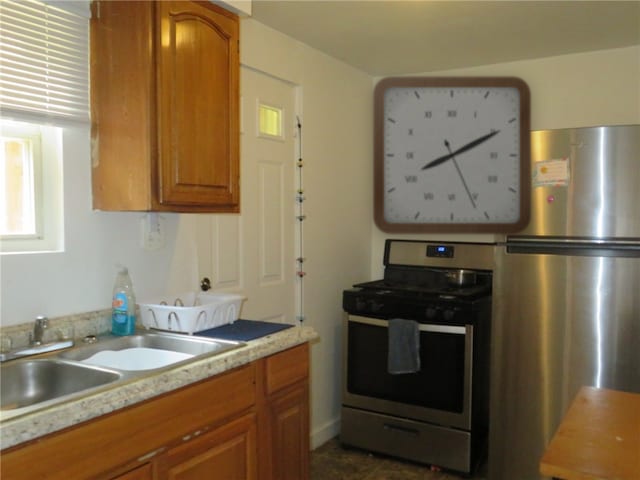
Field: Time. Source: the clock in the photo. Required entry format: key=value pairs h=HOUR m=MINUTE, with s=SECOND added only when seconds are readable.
h=8 m=10 s=26
